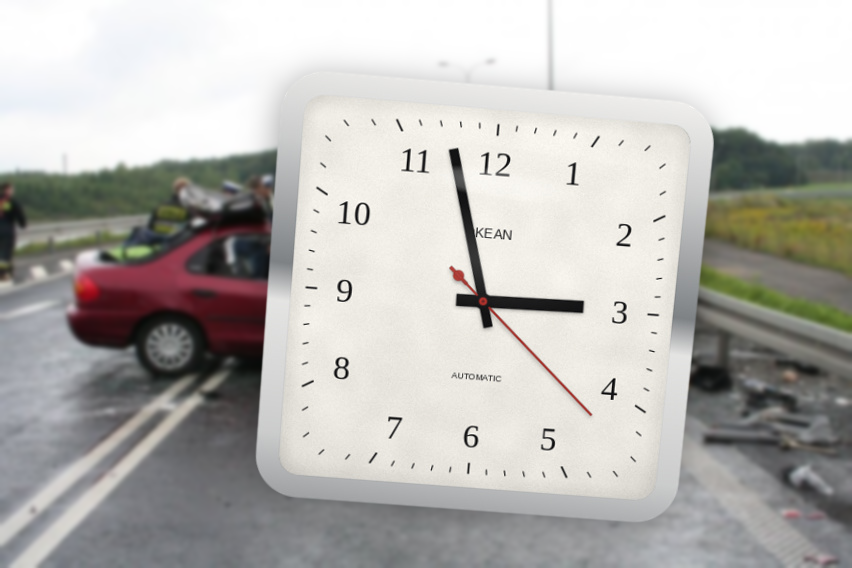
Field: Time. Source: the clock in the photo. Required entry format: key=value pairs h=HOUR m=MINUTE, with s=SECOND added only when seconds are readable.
h=2 m=57 s=22
